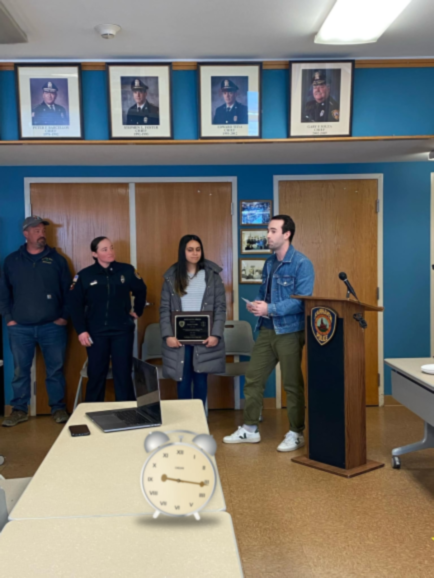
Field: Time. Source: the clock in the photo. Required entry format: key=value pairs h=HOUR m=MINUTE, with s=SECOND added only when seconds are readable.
h=9 m=16
